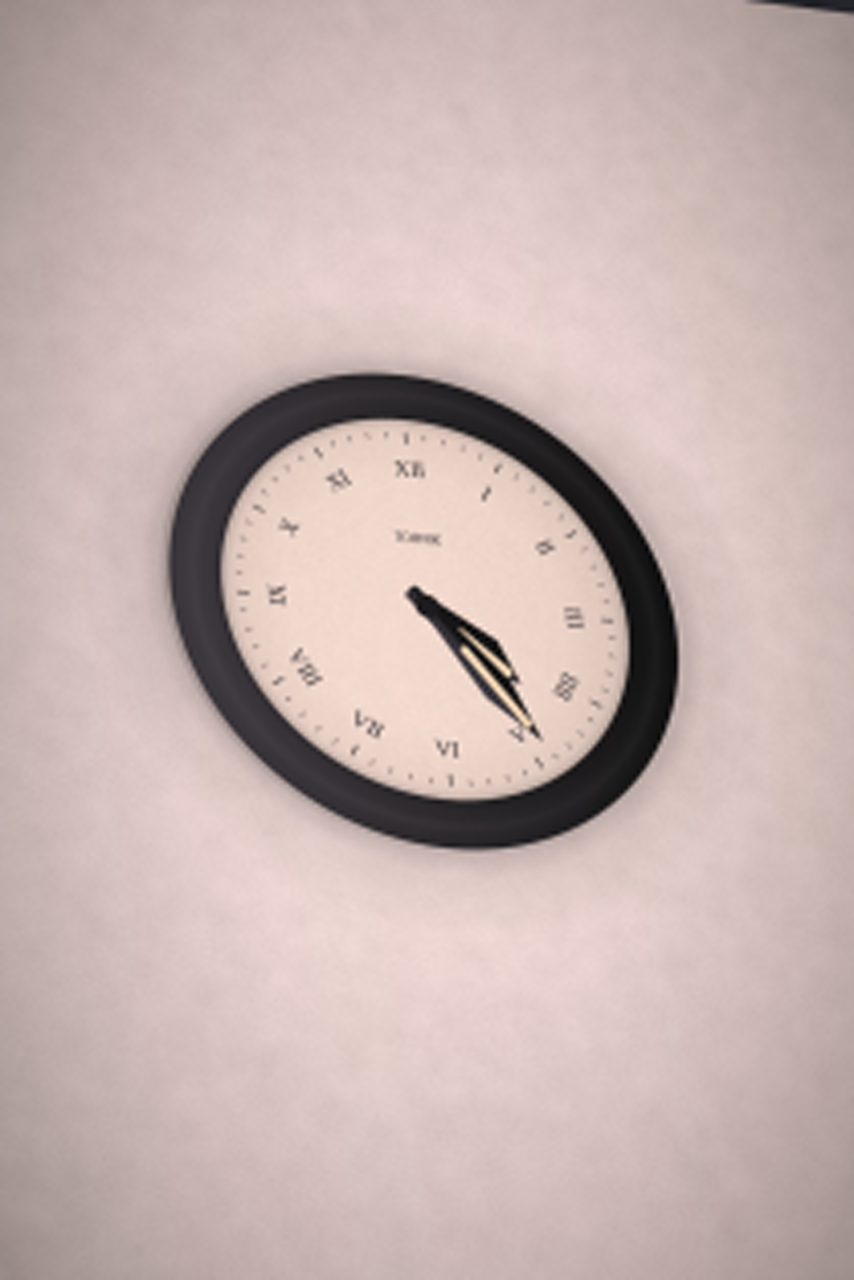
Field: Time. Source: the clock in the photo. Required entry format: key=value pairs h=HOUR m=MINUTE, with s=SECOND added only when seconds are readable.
h=4 m=24
